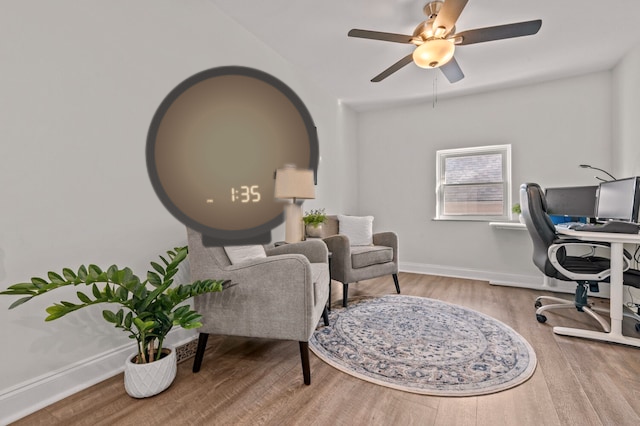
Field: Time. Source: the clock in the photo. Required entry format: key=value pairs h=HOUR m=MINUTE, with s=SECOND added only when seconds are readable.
h=1 m=35
